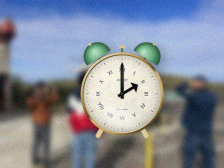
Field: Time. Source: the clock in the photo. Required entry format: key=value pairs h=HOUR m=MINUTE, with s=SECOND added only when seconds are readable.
h=2 m=0
